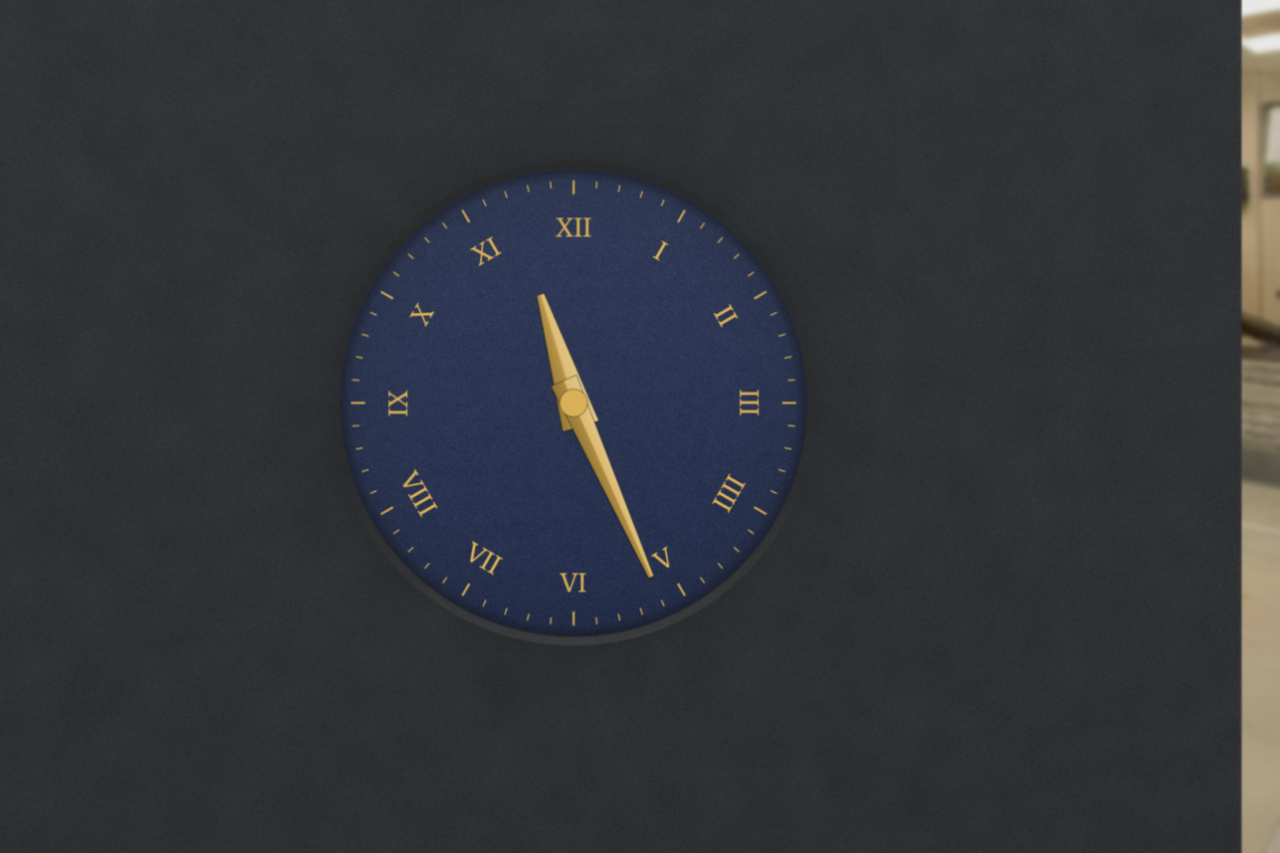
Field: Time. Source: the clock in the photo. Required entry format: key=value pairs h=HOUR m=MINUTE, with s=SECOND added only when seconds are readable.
h=11 m=26
